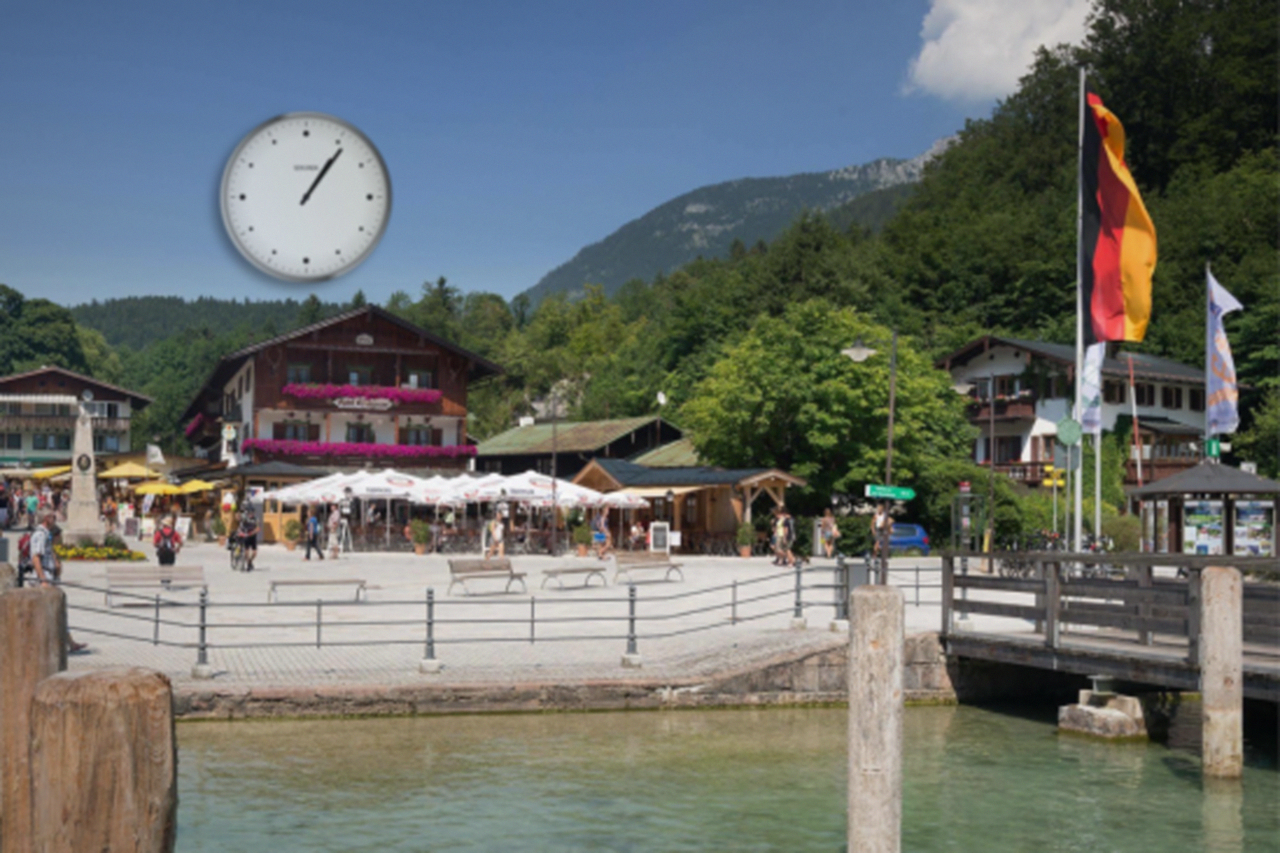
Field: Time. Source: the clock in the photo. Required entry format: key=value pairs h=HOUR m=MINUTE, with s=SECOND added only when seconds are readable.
h=1 m=6
